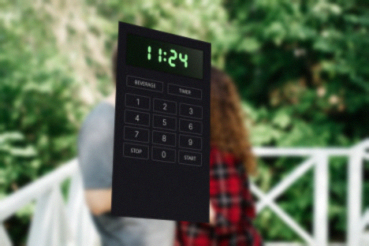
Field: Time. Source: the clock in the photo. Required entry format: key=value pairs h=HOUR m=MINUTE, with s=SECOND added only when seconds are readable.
h=11 m=24
